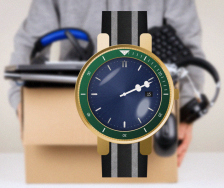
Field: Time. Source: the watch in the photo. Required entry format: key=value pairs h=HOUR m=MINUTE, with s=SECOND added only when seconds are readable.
h=2 m=11
